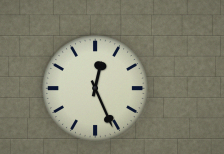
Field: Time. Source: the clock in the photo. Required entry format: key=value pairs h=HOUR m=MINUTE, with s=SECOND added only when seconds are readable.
h=12 m=26
